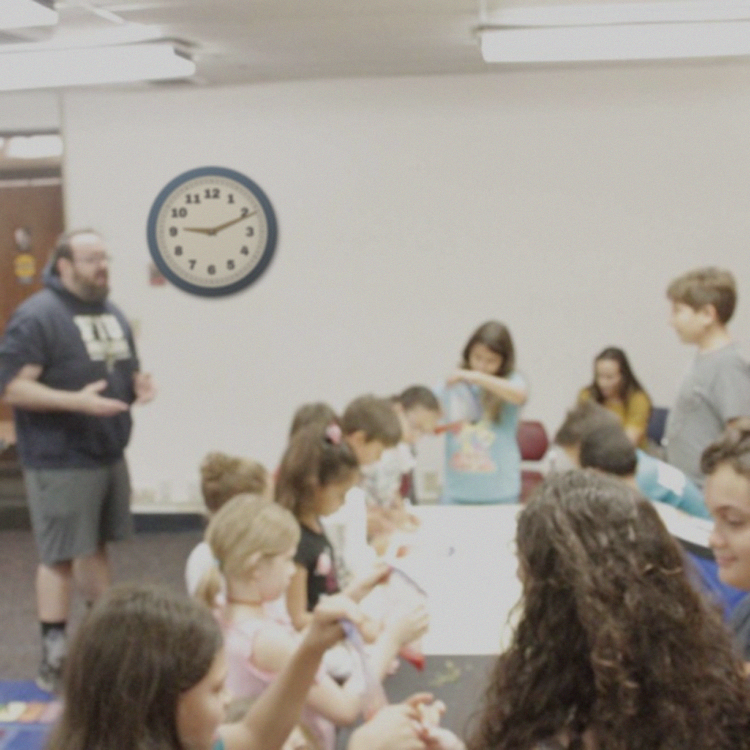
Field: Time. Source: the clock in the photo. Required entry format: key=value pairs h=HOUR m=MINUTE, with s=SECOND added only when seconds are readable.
h=9 m=11
